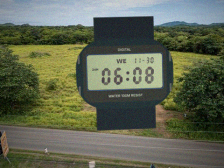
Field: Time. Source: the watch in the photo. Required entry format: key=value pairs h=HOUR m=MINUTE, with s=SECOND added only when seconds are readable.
h=6 m=8
